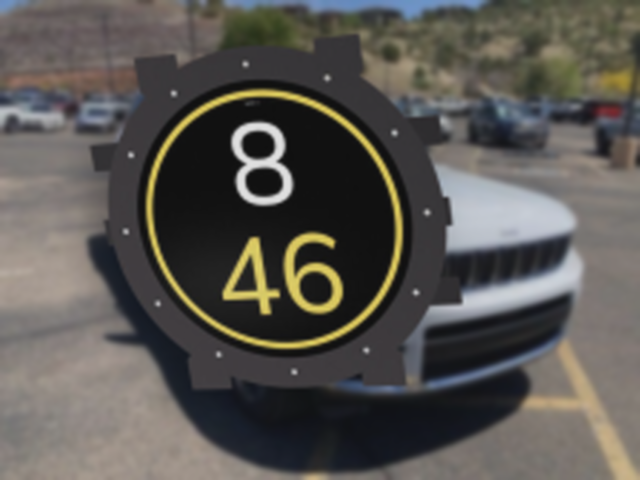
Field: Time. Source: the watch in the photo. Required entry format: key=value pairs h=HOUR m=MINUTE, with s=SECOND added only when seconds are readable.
h=8 m=46
